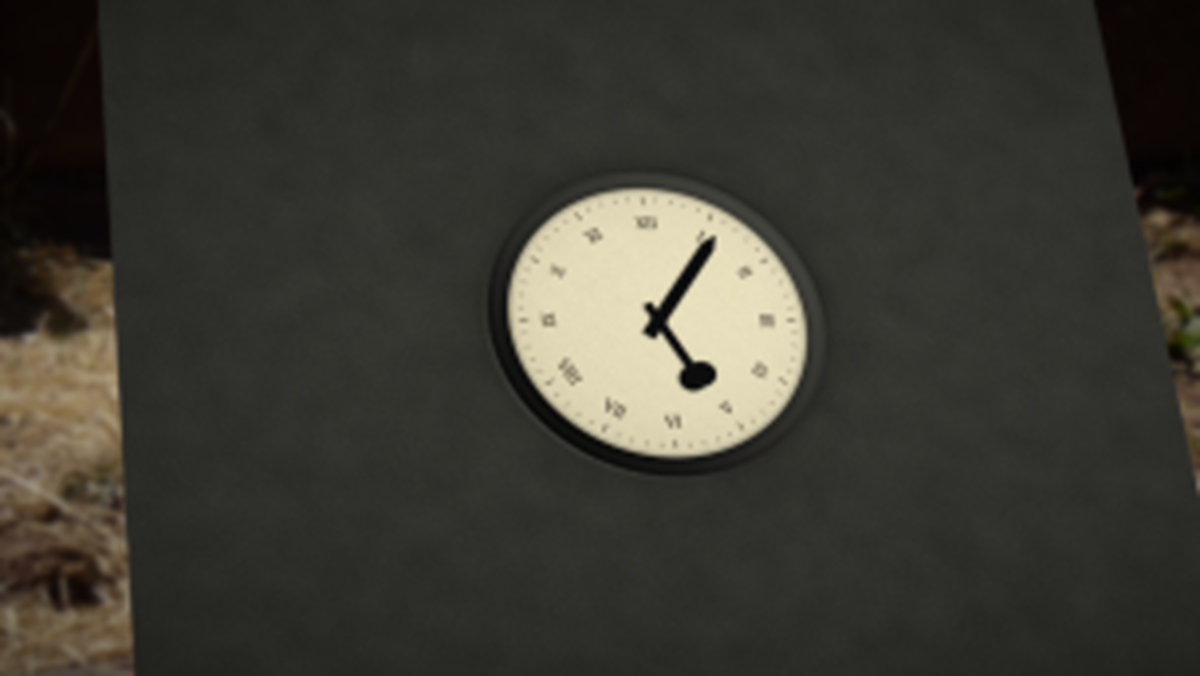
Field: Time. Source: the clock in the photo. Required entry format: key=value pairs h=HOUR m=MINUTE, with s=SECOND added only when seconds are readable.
h=5 m=6
